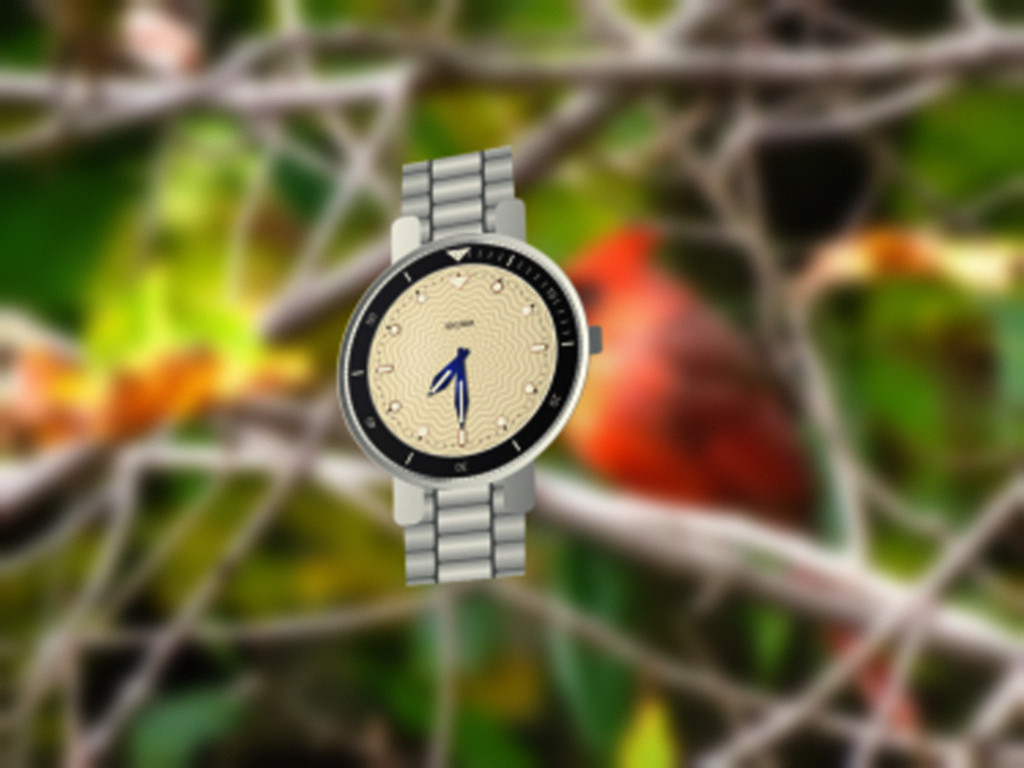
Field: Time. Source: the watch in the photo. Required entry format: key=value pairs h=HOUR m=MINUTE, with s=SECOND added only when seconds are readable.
h=7 m=30
